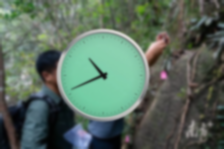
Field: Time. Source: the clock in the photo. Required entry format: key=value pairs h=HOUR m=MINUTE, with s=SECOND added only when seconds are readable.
h=10 m=41
